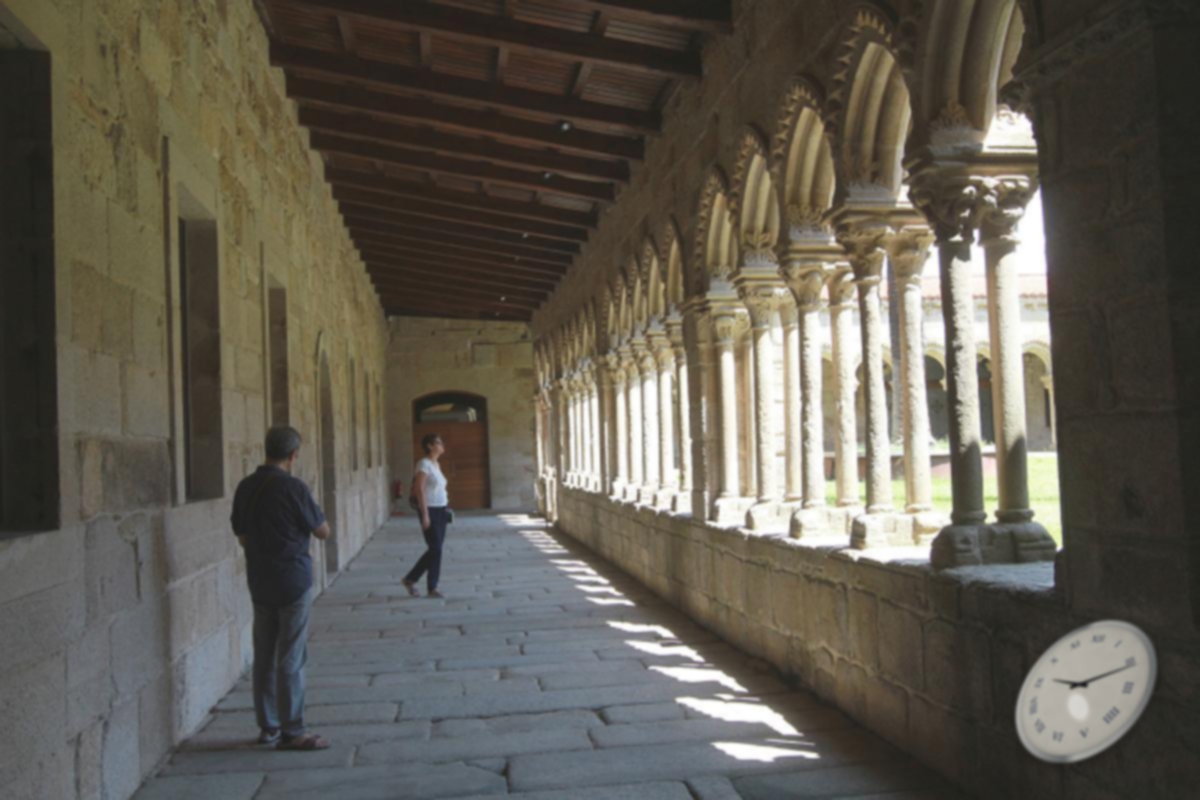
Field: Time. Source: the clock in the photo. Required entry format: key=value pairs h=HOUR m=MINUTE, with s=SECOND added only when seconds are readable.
h=9 m=11
